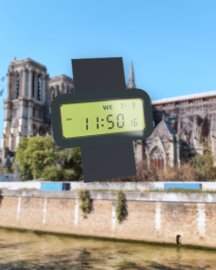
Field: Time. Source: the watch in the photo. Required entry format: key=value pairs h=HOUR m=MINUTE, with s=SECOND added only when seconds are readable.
h=11 m=50 s=16
